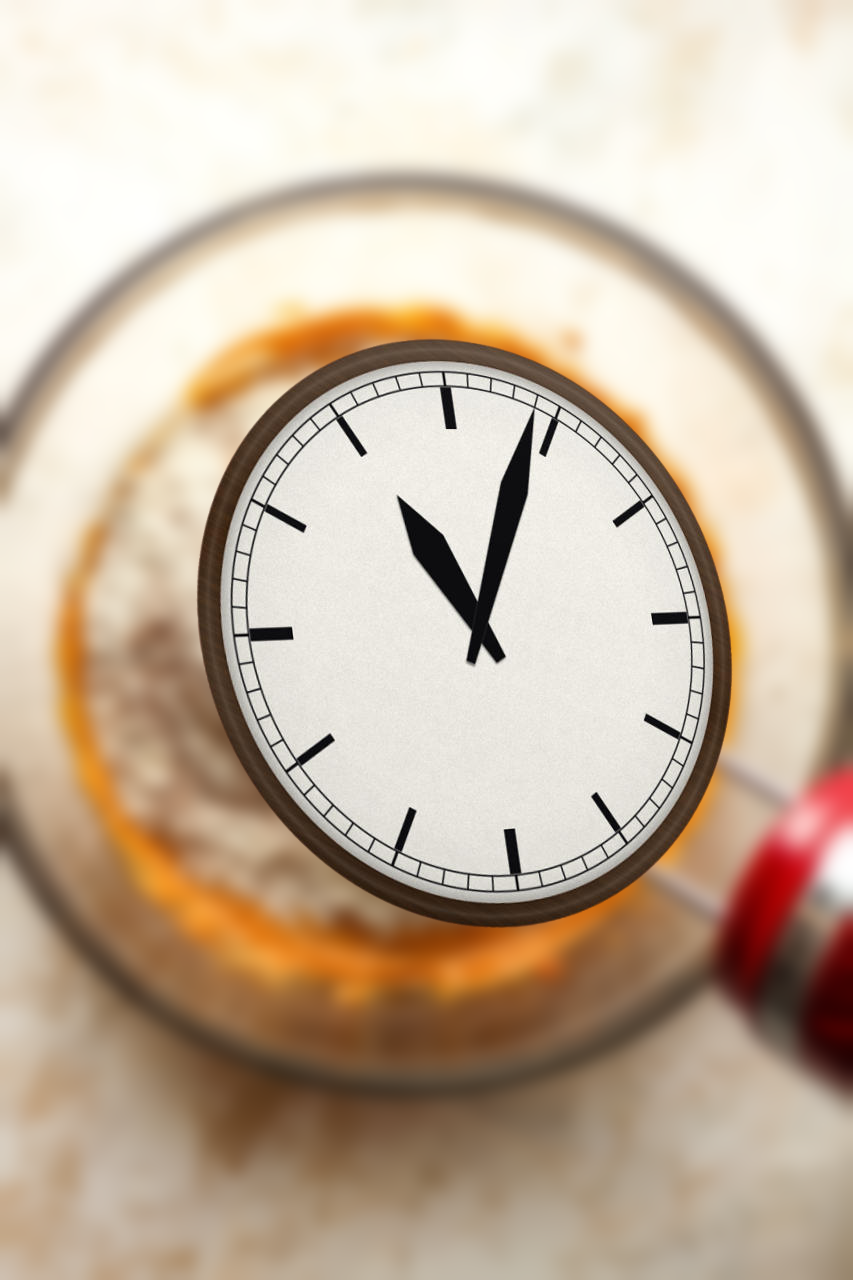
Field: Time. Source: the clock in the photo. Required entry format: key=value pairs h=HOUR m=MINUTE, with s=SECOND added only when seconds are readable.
h=11 m=4
